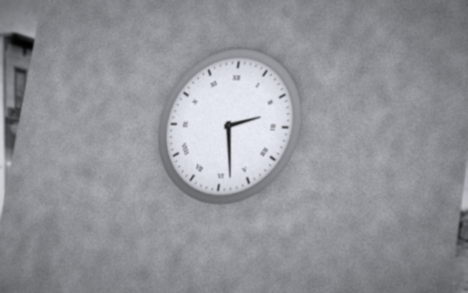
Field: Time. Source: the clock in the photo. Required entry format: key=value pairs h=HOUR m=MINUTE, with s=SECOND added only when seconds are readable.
h=2 m=28
